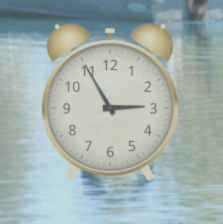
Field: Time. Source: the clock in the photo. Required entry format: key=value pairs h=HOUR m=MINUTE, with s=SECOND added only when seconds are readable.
h=2 m=55
